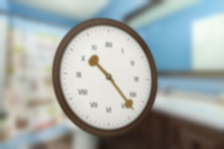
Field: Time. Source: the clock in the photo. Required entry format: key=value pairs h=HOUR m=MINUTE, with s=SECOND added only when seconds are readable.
h=10 m=23
